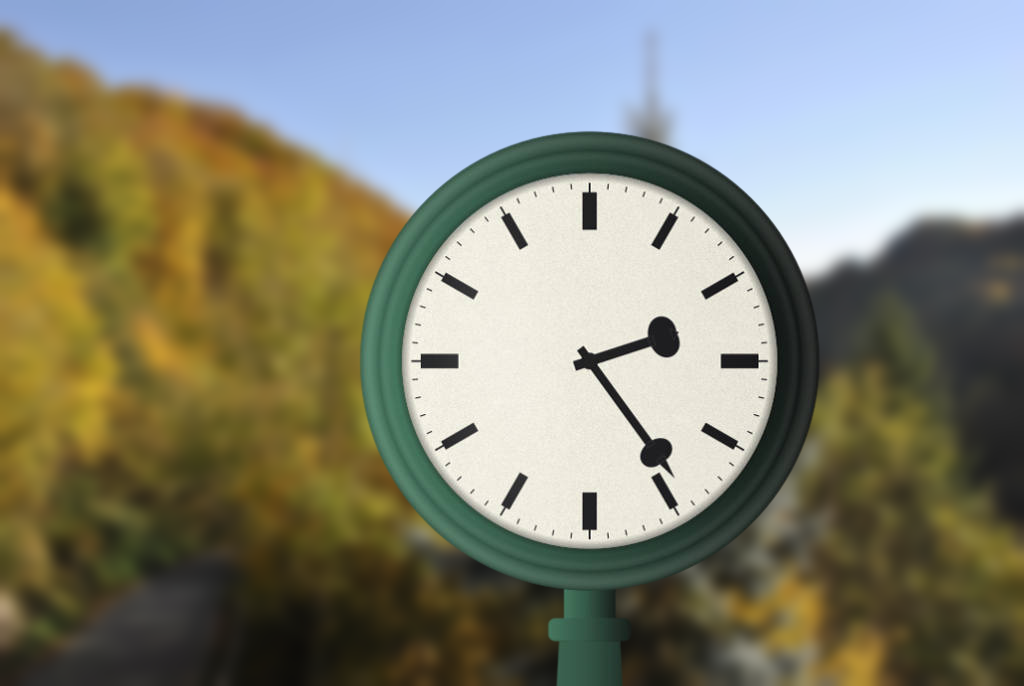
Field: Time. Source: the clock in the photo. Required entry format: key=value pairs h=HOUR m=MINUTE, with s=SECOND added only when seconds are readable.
h=2 m=24
